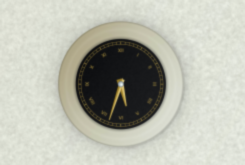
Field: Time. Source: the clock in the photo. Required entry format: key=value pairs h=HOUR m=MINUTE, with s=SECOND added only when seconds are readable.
h=5 m=33
